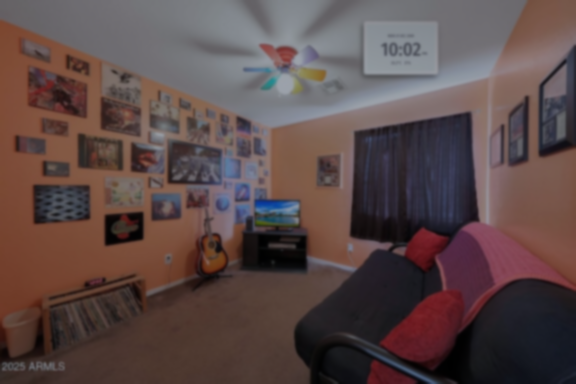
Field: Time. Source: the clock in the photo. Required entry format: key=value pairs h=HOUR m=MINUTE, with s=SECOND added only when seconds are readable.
h=10 m=2
